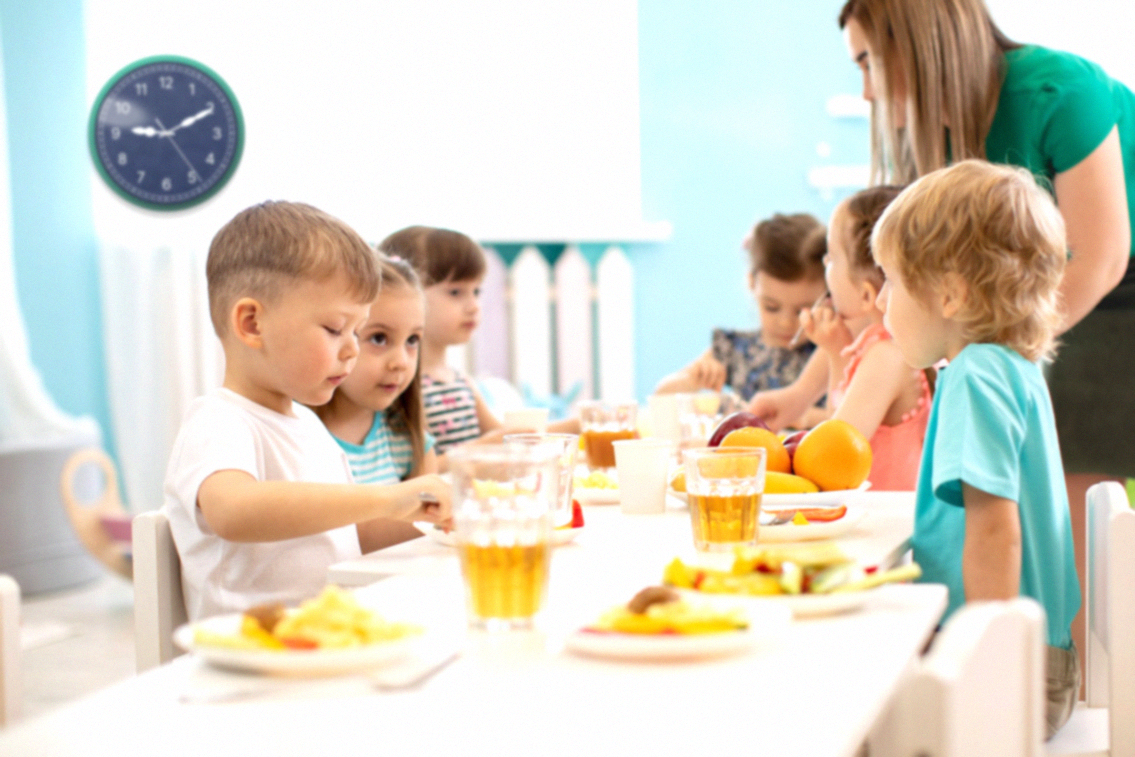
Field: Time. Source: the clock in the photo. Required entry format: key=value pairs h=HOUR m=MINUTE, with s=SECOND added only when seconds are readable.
h=9 m=10 s=24
